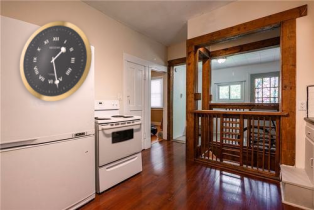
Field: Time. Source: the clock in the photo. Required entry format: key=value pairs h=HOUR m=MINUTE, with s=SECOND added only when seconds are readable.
h=1 m=27
